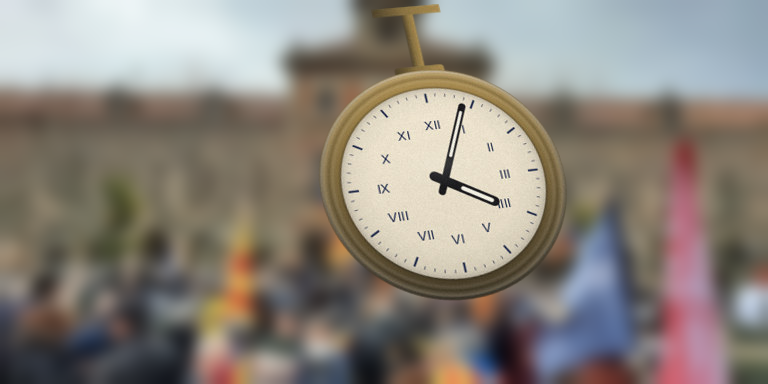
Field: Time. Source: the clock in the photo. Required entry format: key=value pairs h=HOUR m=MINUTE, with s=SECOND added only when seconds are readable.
h=4 m=4
